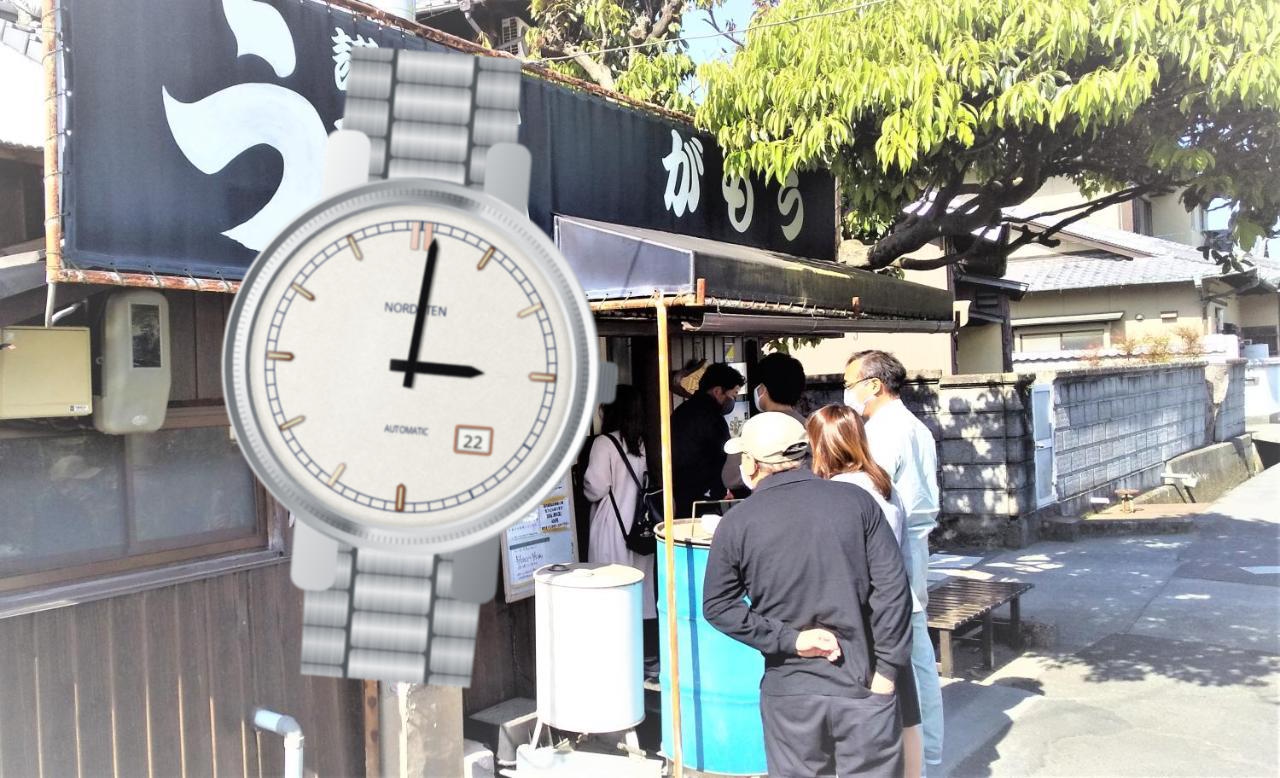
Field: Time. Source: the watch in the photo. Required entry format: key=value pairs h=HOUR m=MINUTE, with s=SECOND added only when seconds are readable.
h=3 m=1
